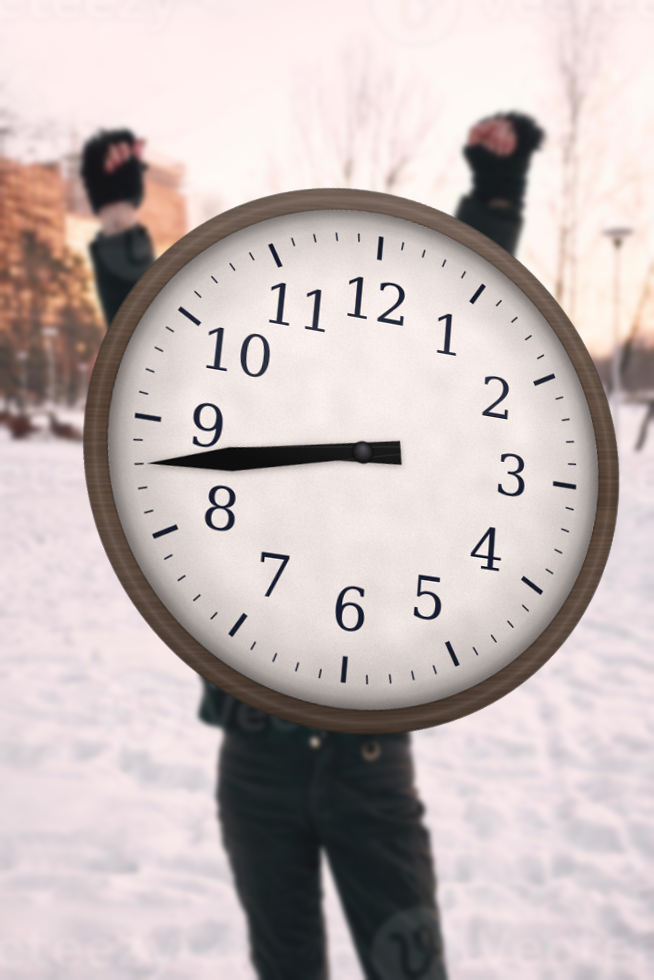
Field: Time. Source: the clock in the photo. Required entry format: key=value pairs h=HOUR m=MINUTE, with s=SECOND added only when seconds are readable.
h=8 m=43
